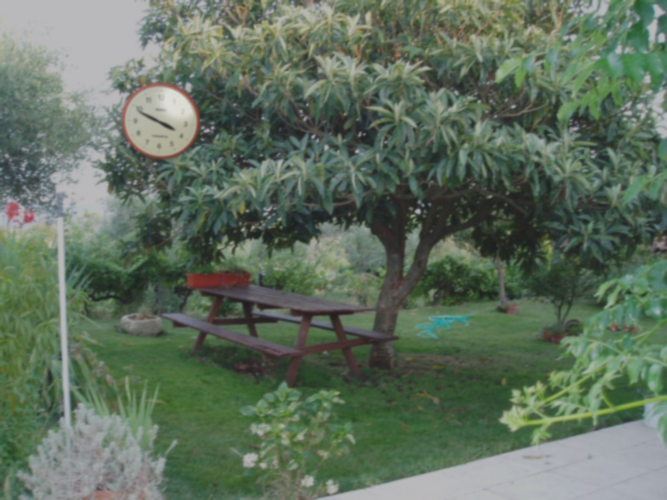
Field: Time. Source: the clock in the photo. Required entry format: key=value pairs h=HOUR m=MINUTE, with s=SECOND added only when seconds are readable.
h=3 m=49
